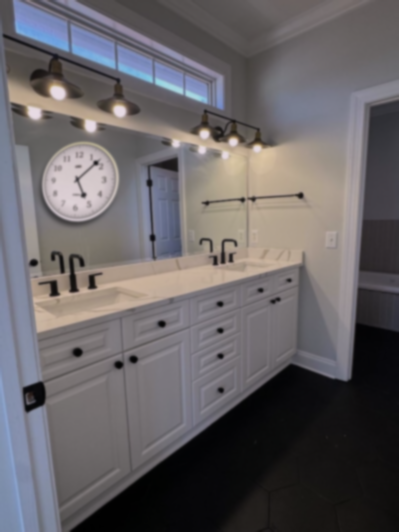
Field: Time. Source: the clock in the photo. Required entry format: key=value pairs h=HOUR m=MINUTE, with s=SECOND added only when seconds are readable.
h=5 m=8
